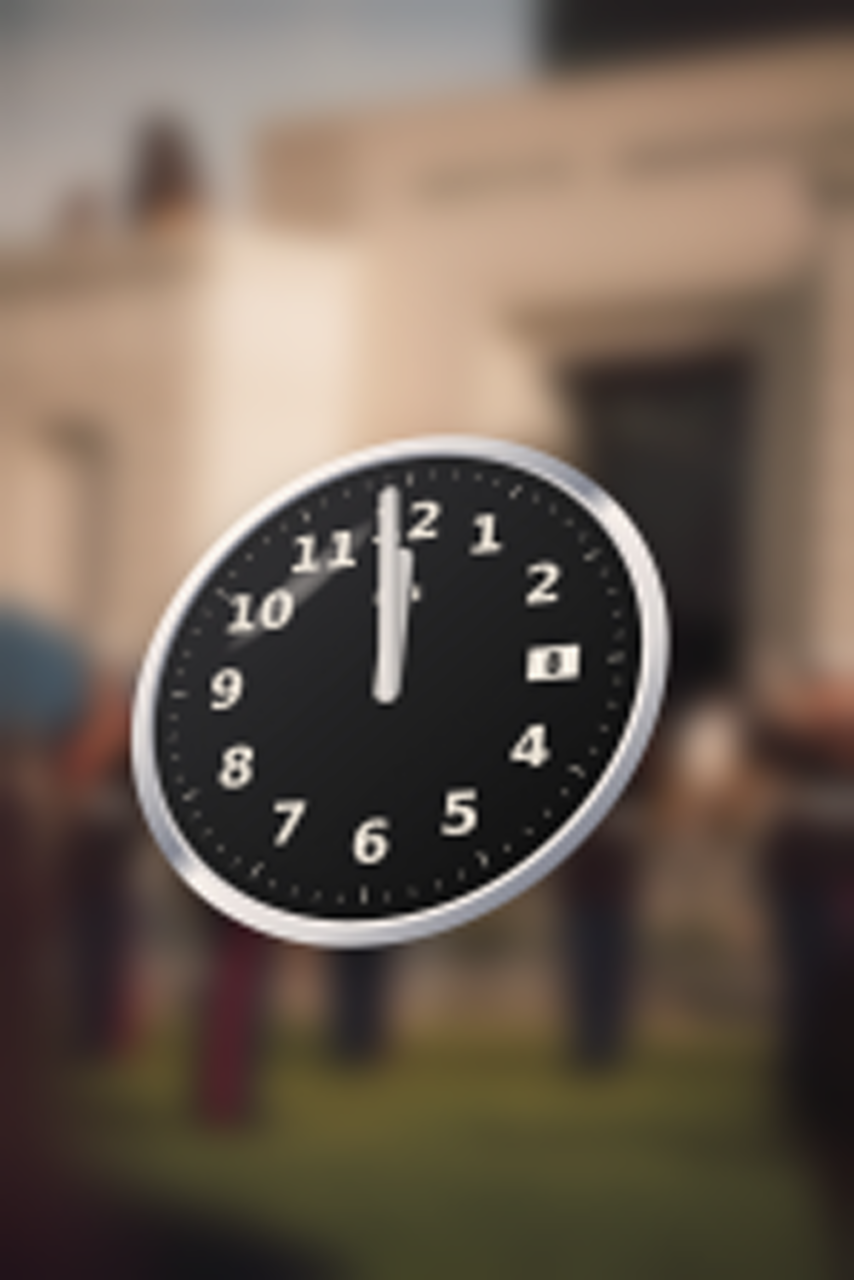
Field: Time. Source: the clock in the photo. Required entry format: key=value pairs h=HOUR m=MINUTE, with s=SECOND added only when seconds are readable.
h=11 m=59
